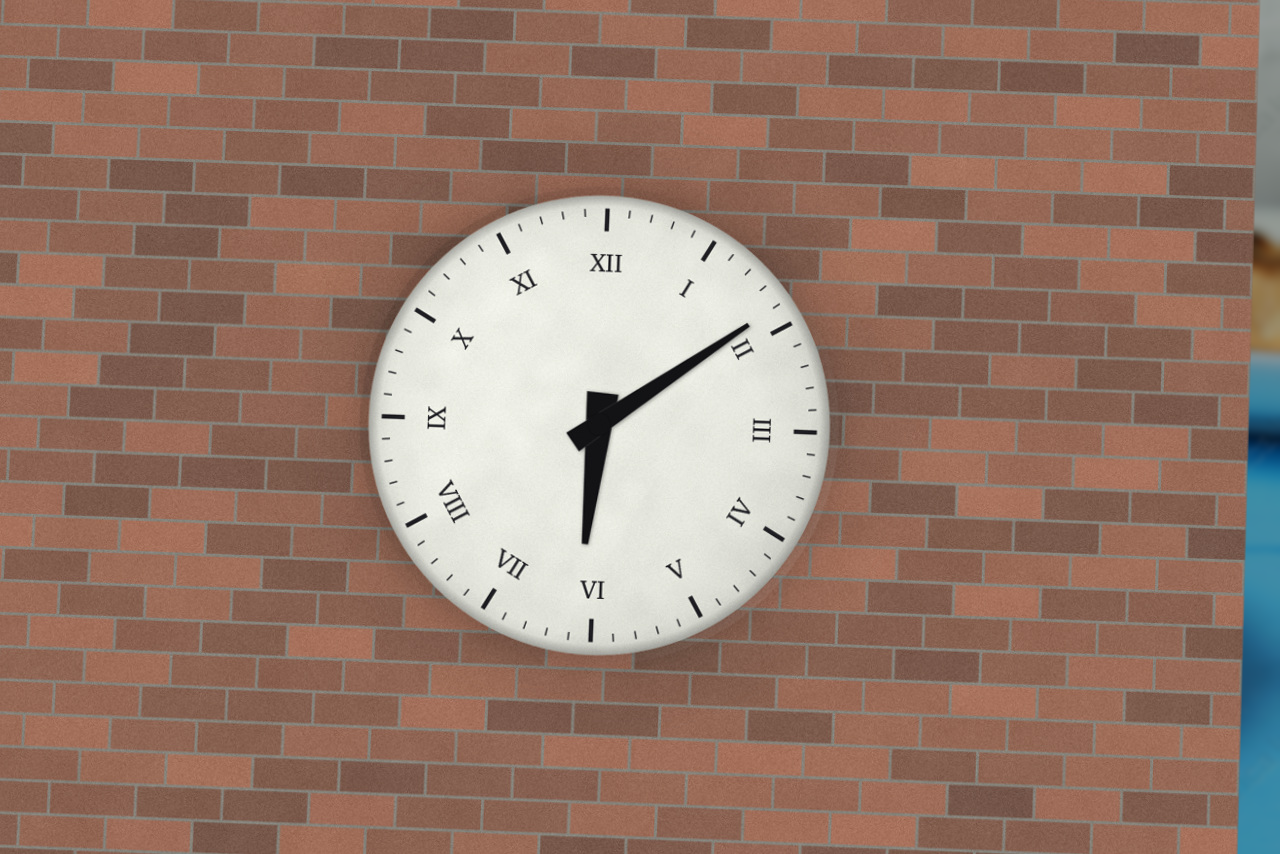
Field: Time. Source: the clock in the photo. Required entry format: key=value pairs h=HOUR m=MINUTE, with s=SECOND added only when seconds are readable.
h=6 m=9
